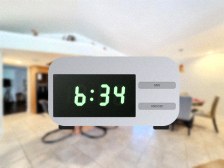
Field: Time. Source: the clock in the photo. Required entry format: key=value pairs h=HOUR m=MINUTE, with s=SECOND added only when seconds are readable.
h=6 m=34
